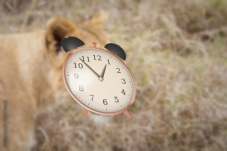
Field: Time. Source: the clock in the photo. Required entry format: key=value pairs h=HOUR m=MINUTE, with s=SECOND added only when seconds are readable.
h=12 m=53
